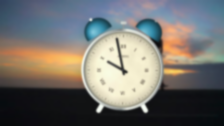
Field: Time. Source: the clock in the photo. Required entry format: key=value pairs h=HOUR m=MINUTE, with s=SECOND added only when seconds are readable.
h=9 m=58
